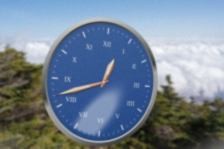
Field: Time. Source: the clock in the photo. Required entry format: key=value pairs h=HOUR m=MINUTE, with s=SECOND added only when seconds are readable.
h=12 m=42
